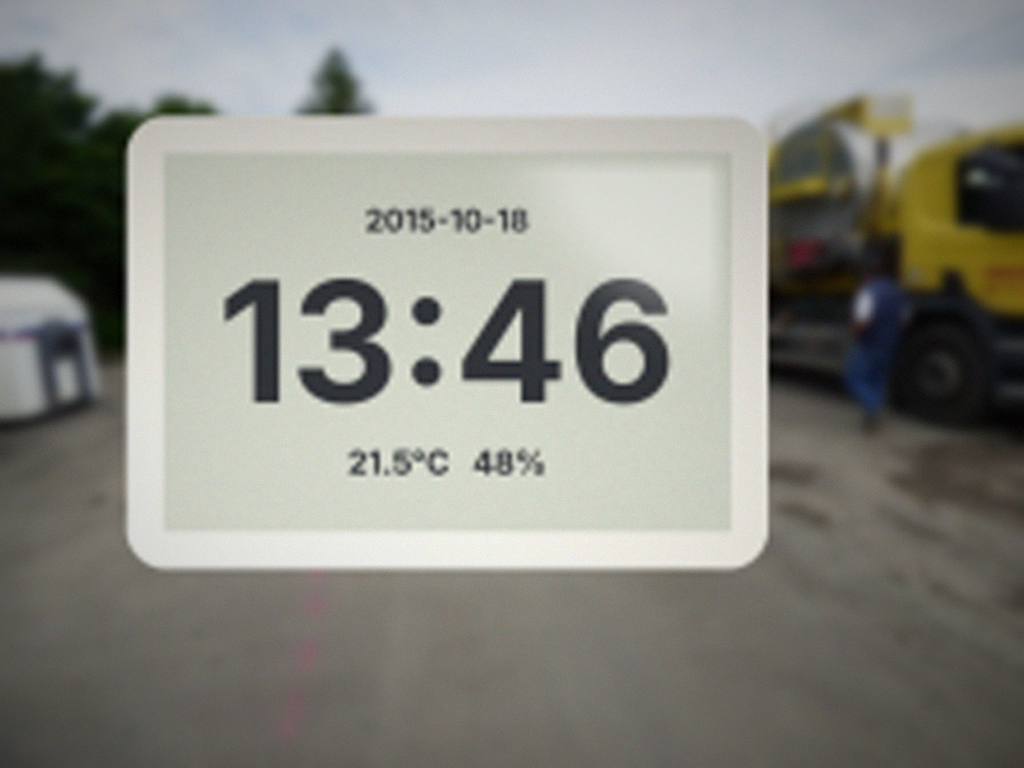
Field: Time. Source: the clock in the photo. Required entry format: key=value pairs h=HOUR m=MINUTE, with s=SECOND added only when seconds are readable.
h=13 m=46
